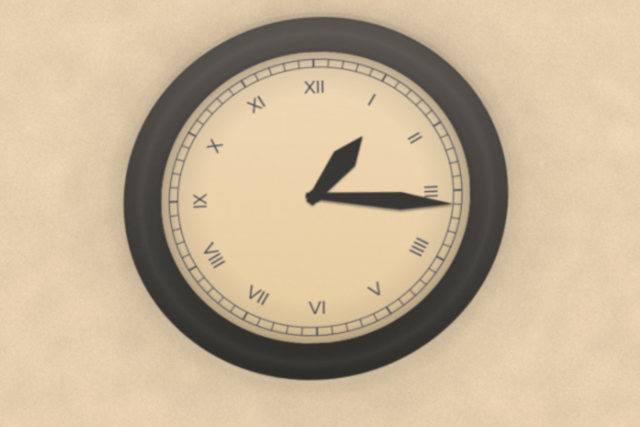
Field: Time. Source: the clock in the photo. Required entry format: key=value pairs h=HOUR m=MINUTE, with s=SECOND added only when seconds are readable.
h=1 m=16
